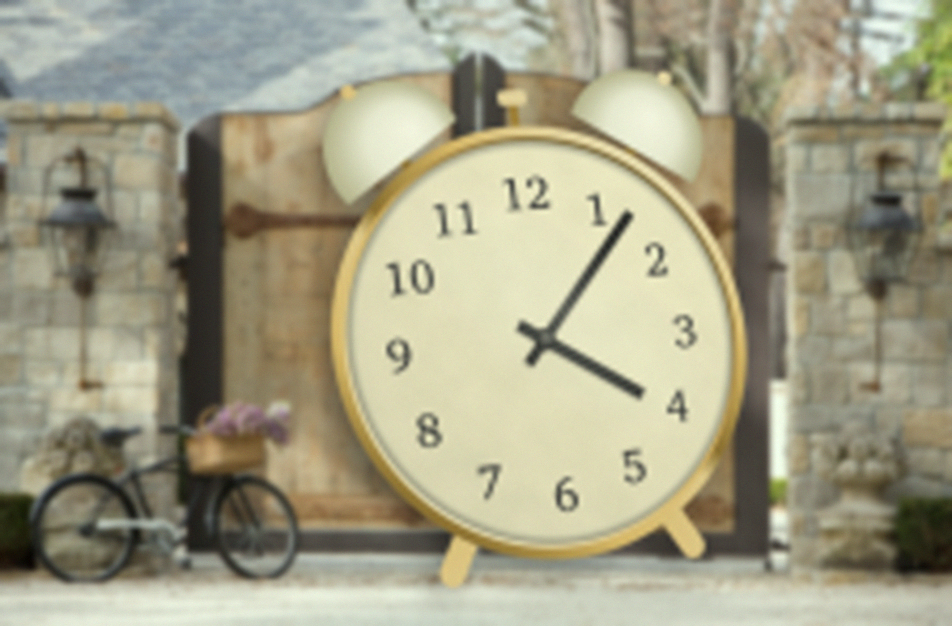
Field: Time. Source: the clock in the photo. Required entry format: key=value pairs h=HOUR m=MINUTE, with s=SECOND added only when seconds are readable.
h=4 m=7
